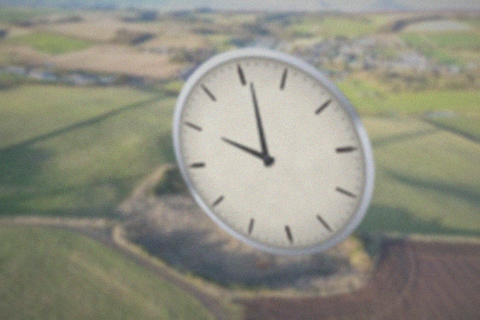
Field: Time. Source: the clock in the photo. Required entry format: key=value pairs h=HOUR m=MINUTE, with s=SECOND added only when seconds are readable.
h=10 m=1
